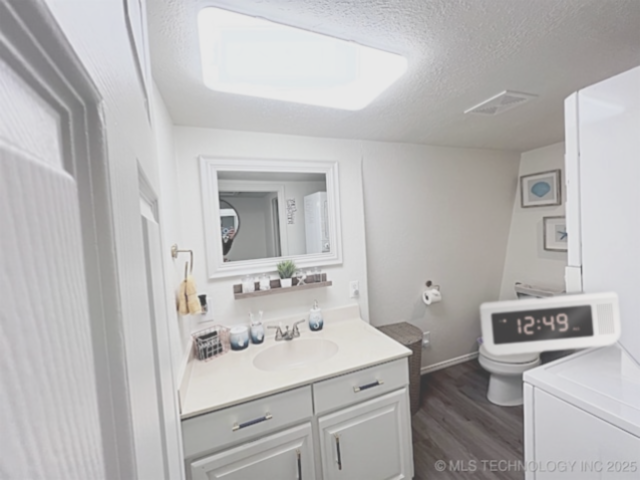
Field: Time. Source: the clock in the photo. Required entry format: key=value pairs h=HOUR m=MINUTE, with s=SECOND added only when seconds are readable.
h=12 m=49
